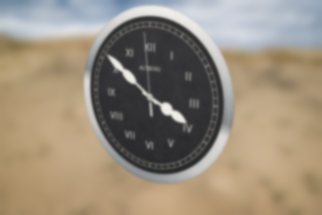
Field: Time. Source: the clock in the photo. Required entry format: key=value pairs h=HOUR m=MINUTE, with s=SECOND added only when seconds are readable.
h=3 m=50 s=59
